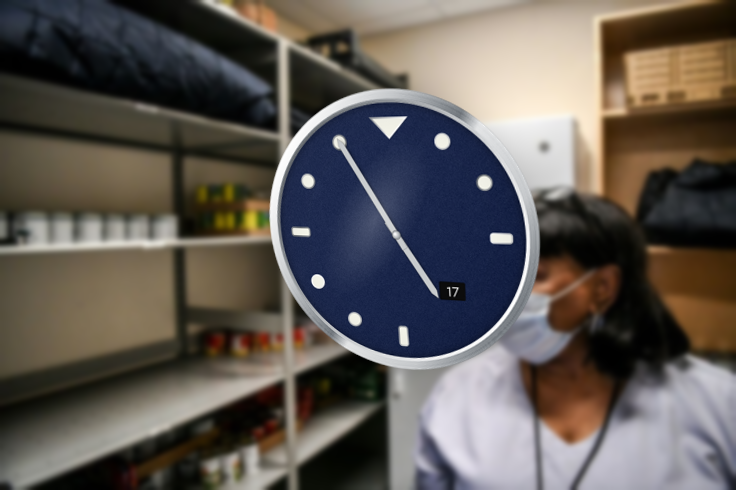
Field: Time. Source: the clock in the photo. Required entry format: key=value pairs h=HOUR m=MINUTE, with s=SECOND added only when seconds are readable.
h=4 m=55
